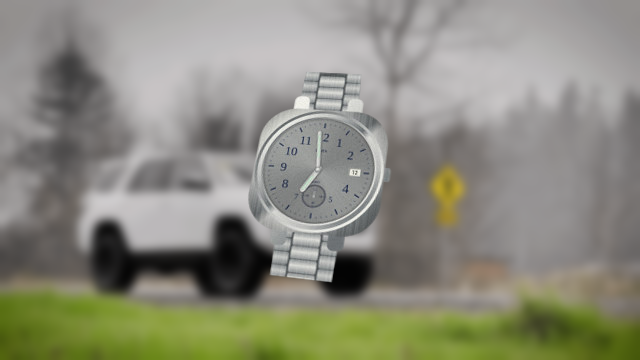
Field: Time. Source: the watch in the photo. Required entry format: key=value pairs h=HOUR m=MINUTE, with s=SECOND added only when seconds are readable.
h=6 m=59
